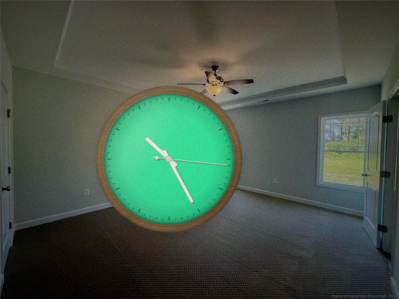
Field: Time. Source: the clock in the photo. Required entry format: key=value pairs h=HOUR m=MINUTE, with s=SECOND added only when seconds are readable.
h=10 m=25 s=16
